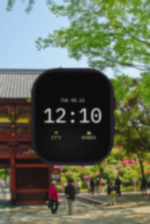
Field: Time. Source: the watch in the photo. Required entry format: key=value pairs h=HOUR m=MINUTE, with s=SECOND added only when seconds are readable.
h=12 m=10
